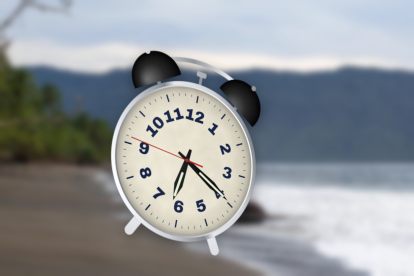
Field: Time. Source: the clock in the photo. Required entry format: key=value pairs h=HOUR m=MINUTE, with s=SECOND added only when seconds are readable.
h=6 m=19 s=46
